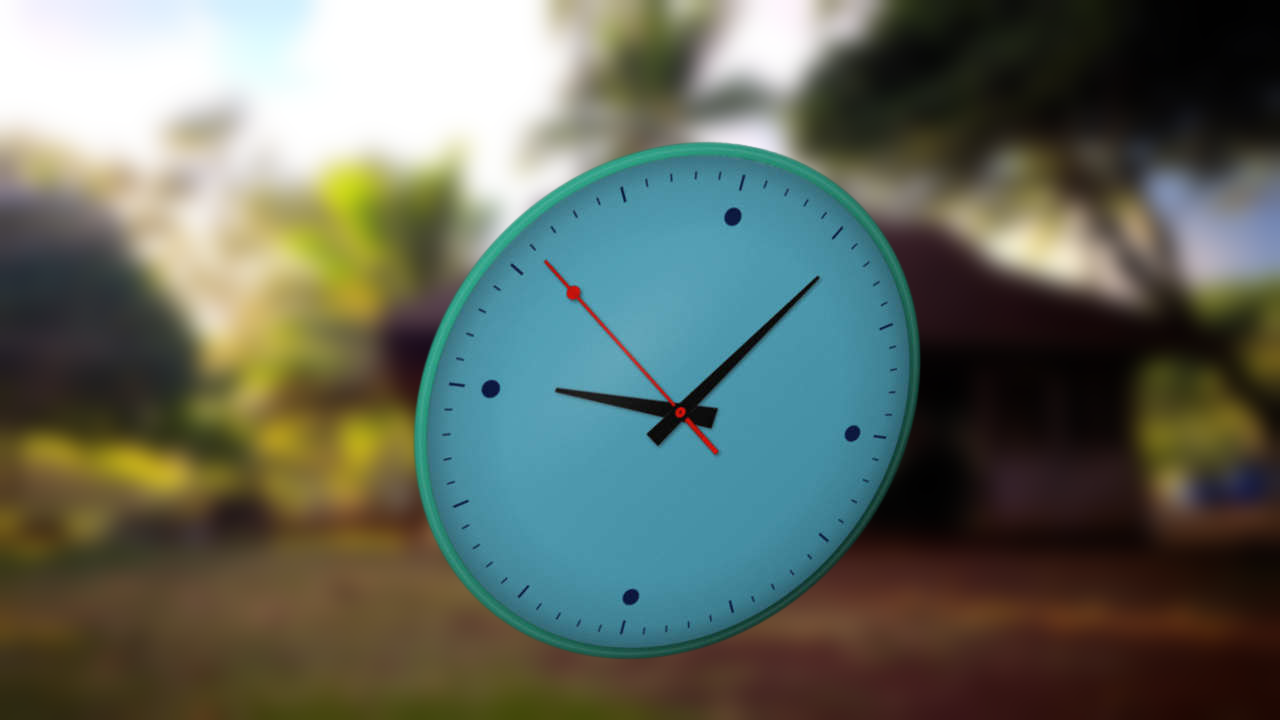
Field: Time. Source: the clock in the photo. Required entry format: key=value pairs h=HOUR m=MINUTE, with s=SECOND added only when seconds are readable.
h=9 m=5 s=51
